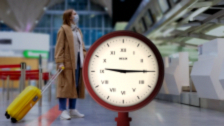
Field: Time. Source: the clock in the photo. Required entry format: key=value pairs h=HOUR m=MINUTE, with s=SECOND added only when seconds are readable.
h=9 m=15
